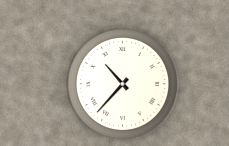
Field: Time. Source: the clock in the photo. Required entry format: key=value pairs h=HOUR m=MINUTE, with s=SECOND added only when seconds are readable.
h=10 m=37
